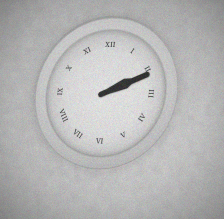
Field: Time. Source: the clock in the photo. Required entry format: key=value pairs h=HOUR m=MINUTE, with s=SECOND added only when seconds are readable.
h=2 m=11
